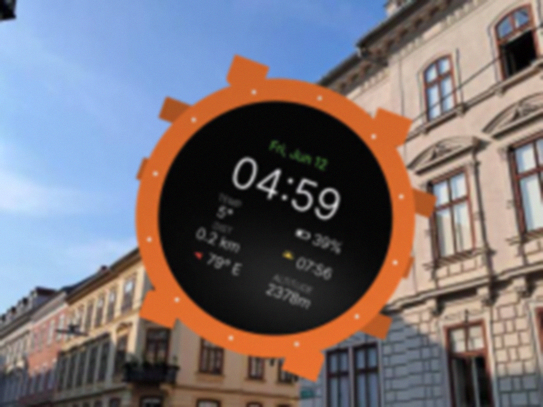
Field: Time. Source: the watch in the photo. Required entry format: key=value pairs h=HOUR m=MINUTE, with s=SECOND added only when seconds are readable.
h=4 m=59
